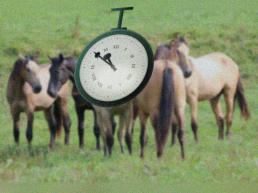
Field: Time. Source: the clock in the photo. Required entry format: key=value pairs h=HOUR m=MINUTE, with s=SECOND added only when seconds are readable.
h=10 m=51
